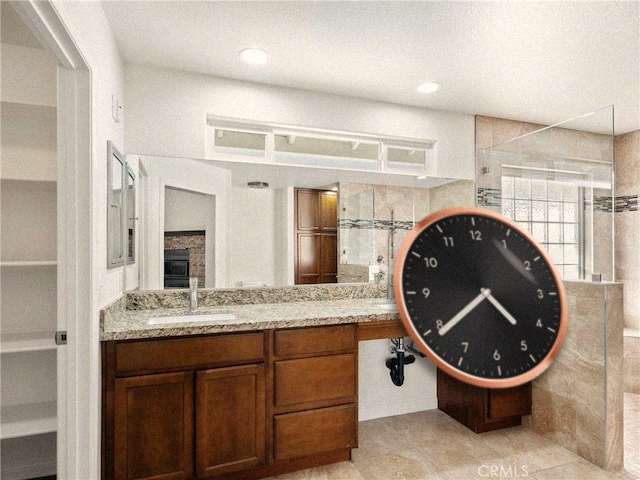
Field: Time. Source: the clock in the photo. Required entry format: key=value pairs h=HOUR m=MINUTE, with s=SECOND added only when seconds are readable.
h=4 m=39
